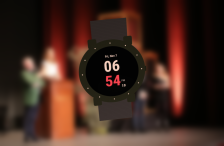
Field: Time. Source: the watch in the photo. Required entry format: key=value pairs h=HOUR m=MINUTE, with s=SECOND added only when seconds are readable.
h=6 m=54
